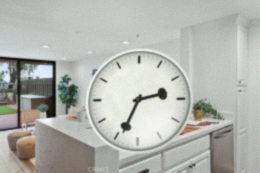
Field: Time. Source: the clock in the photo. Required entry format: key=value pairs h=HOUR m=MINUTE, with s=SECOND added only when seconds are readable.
h=2 m=34
